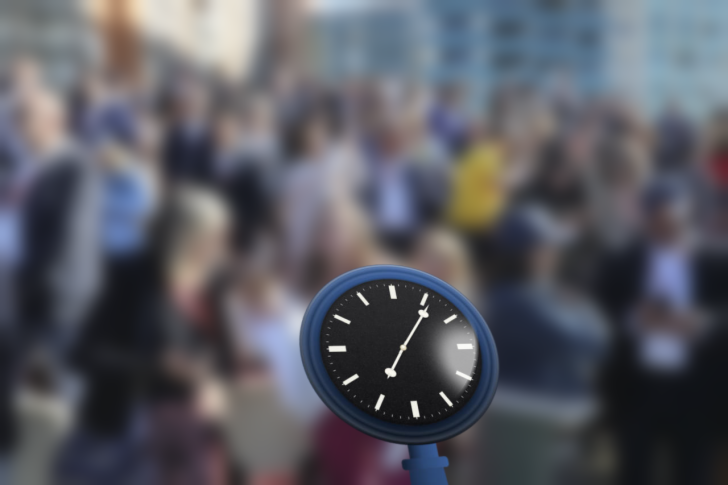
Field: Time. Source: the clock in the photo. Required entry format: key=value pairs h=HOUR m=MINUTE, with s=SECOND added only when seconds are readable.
h=7 m=6
